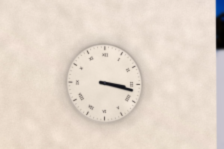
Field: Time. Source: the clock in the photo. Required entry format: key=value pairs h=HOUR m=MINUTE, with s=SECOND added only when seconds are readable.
h=3 m=17
